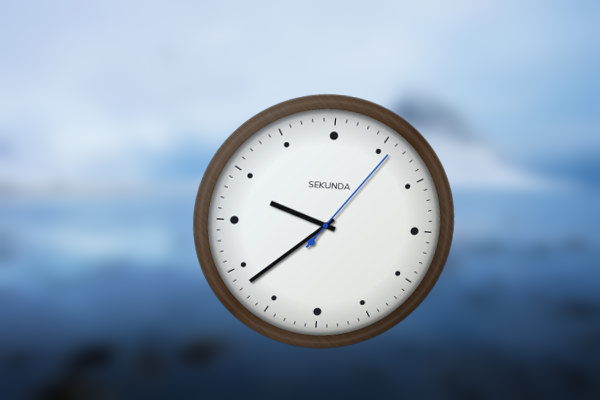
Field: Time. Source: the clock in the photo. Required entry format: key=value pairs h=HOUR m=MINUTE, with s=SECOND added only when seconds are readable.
h=9 m=38 s=6
